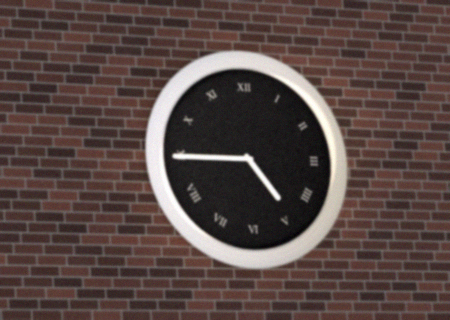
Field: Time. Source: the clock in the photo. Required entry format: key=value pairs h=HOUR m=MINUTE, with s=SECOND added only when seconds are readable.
h=4 m=45
